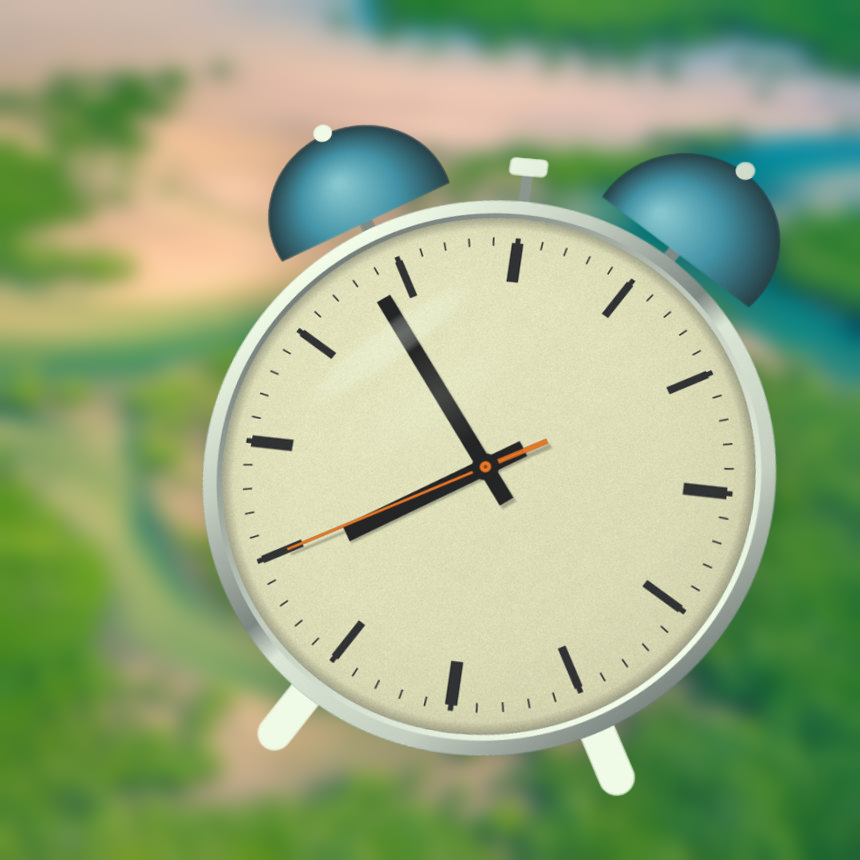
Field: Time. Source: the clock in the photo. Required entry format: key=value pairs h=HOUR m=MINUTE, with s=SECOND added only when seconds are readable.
h=7 m=53 s=40
